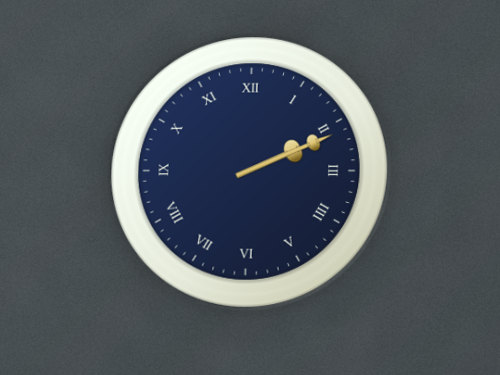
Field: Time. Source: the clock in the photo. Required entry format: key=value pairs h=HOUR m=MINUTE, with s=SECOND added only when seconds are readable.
h=2 m=11
